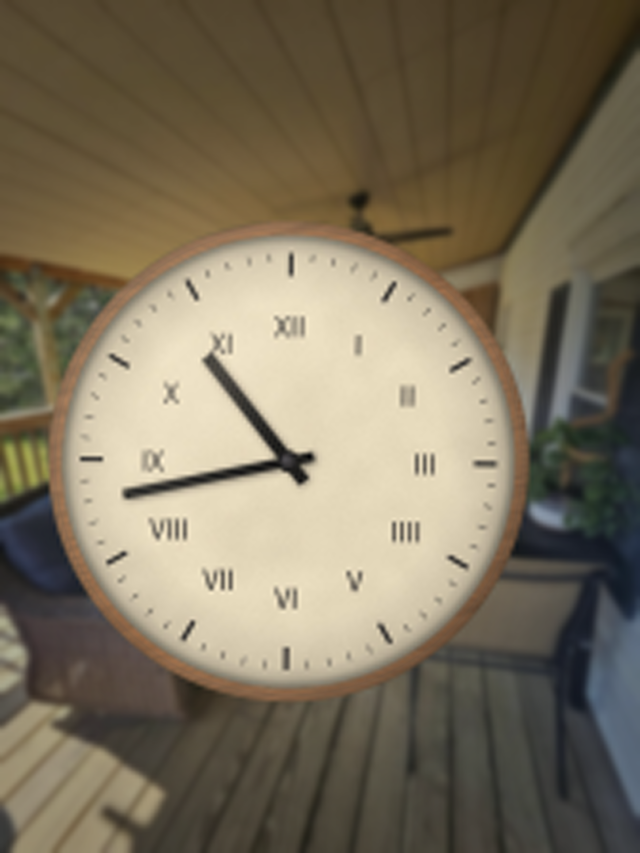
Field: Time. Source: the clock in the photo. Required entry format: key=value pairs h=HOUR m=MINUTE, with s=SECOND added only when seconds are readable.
h=10 m=43
